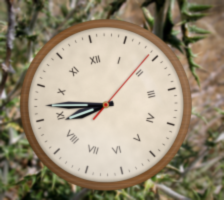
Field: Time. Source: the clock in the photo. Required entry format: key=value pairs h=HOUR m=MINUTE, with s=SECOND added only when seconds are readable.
h=8 m=47 s=9
